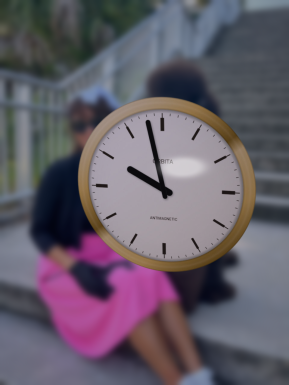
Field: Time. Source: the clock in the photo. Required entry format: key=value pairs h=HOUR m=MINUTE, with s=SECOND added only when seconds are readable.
h=9 m=58
